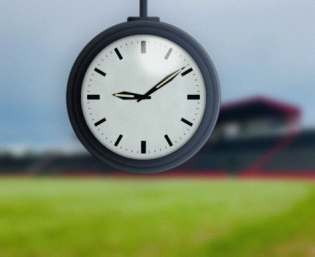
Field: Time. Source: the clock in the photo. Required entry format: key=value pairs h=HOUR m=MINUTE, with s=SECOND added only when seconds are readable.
h=9 m=9
